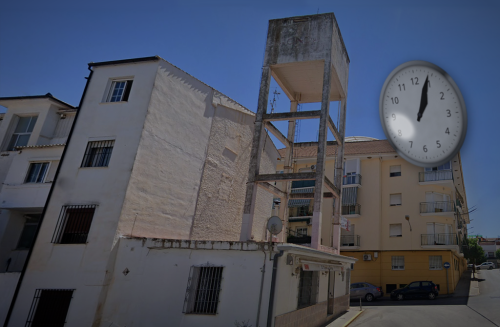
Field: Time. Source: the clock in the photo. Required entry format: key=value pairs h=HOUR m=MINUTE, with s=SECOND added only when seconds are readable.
h=1 m=4
